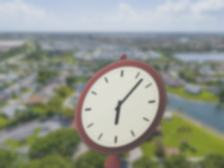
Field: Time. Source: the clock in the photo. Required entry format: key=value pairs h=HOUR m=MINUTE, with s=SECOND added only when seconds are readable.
h=6 m=7
